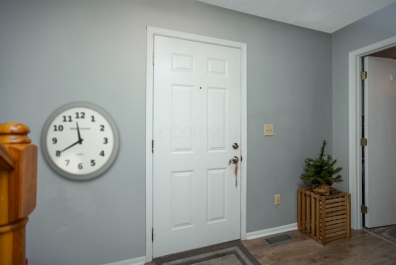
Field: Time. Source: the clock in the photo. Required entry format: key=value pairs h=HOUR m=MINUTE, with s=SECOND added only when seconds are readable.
h=11 m=40
